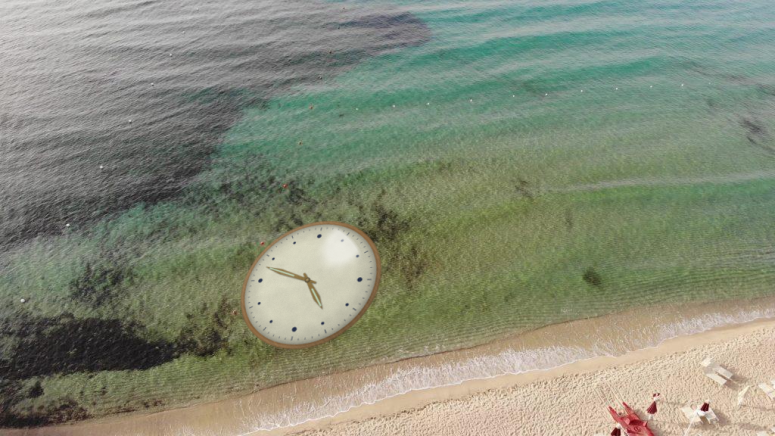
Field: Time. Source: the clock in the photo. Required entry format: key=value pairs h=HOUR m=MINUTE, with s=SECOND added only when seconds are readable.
h=4 m=48
